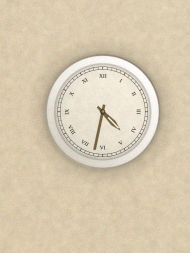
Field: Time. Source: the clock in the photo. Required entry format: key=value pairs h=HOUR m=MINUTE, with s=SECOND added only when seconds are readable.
h=4 m=32
